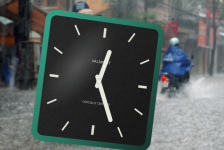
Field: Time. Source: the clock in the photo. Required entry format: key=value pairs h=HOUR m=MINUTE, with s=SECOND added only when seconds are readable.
h=12 m=26
